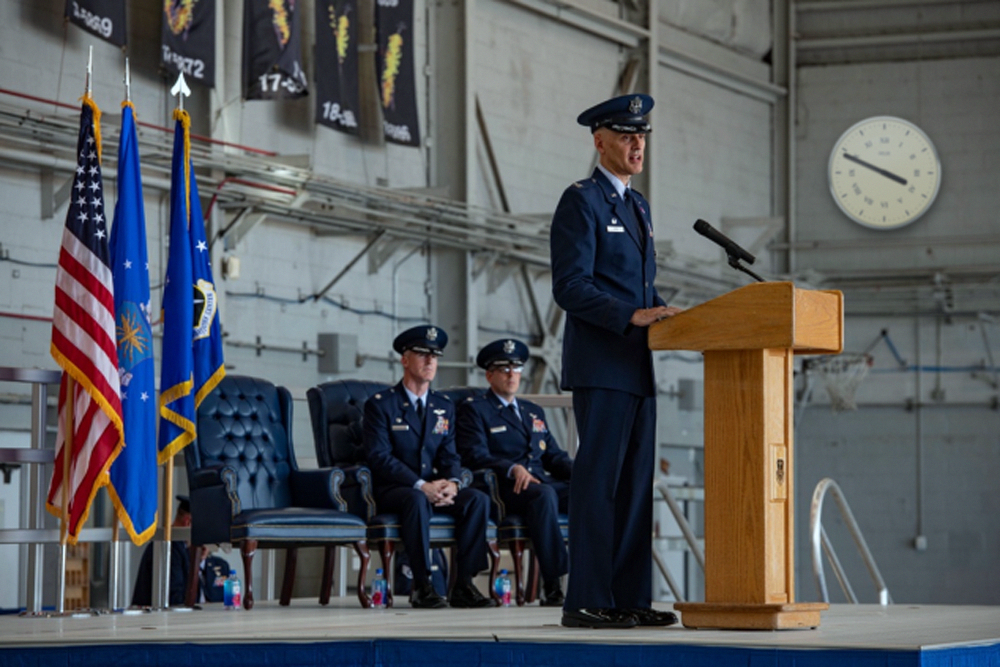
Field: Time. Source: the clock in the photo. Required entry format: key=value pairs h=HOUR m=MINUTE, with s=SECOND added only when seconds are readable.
h=3 m=49
